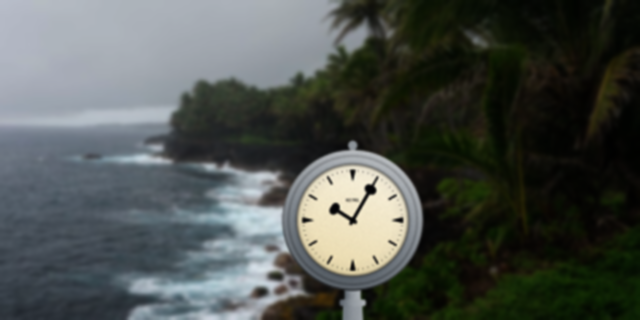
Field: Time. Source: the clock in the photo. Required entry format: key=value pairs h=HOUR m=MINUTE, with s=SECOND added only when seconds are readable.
h=10 m=5
